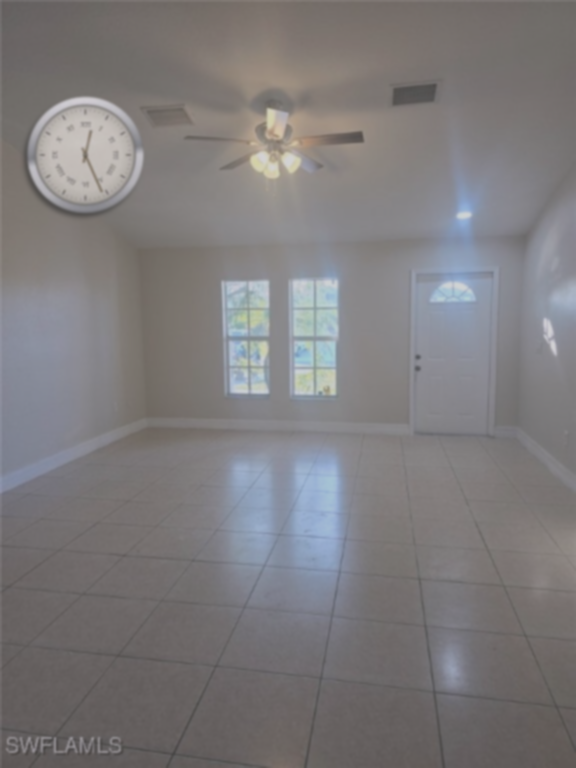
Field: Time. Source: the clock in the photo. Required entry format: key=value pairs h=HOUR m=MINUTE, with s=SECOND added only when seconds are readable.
h=12 m=26
